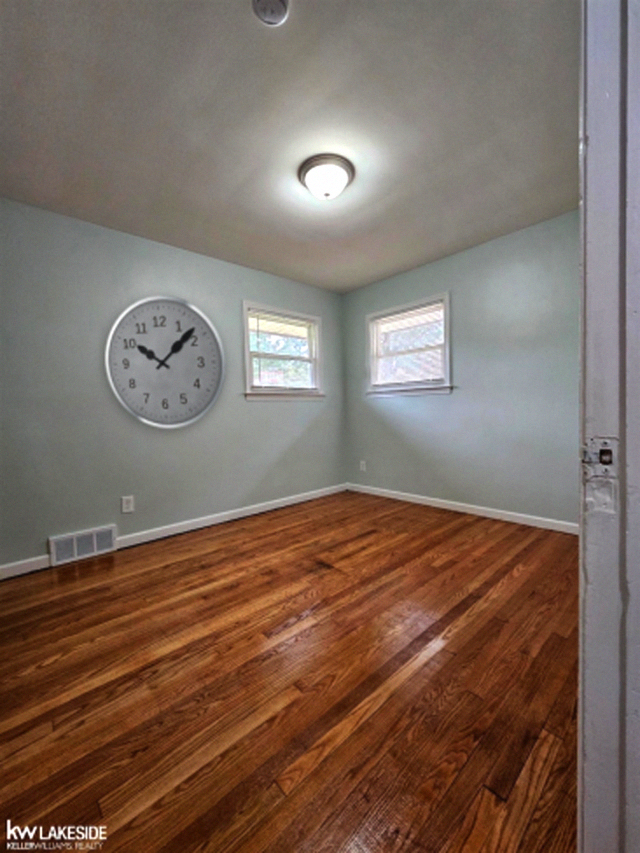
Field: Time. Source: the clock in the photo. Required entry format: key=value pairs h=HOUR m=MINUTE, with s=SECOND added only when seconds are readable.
h=10 m=8
